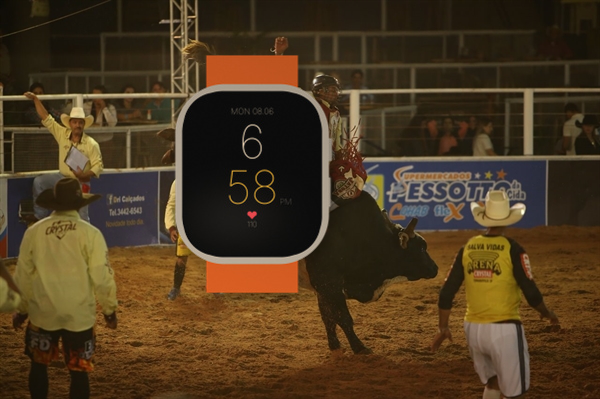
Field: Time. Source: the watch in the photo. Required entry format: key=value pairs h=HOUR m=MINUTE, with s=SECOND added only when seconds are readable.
h=6 m=58
